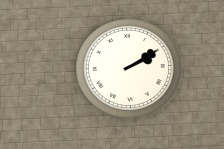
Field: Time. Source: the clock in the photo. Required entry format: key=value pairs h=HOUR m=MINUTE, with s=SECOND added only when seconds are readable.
h=2 m=10
